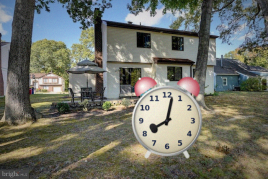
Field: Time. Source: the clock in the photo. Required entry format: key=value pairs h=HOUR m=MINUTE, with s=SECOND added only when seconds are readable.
h=8 m=2
